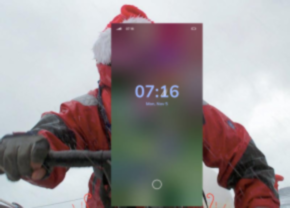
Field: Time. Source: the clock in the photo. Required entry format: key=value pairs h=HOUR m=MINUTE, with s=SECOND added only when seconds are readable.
h=7 m=16
